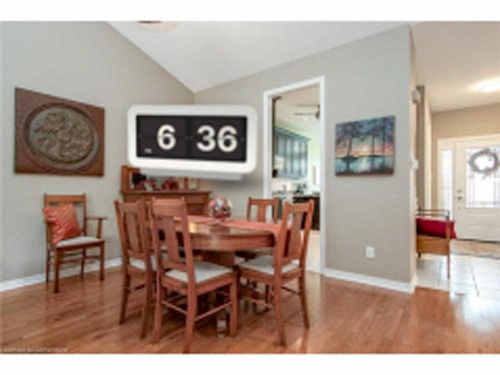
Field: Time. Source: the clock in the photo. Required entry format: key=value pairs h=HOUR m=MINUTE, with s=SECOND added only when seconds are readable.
h=6 m=36
